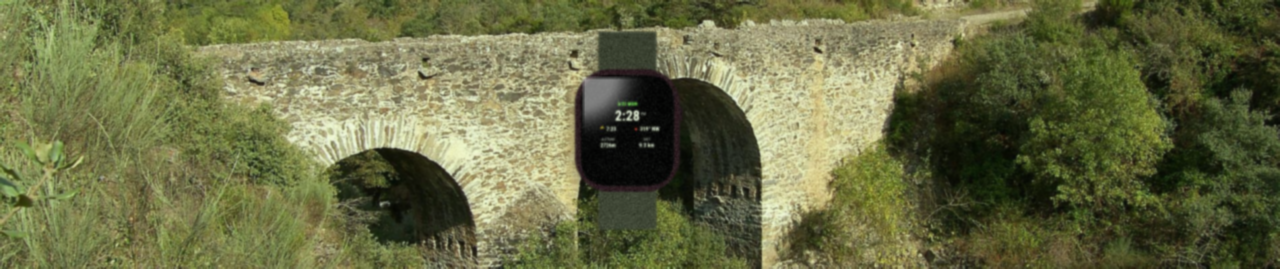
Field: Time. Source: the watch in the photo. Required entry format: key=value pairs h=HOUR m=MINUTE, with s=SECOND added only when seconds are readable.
h=2 m=28
